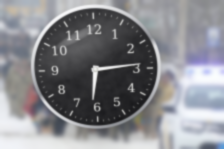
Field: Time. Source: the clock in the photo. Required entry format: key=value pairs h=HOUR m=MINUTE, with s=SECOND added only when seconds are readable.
h=6 m=14
